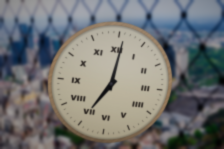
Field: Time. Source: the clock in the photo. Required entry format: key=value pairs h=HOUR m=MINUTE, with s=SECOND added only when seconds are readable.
h=7 m=1
